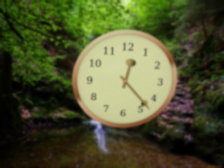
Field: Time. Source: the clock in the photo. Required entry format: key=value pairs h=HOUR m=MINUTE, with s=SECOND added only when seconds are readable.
h=12 m=23
